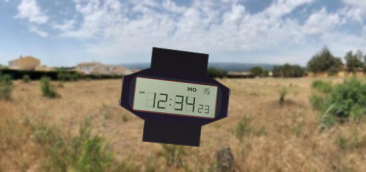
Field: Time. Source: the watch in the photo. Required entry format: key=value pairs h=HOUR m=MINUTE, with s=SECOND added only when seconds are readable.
h=12 m=34 s=23
